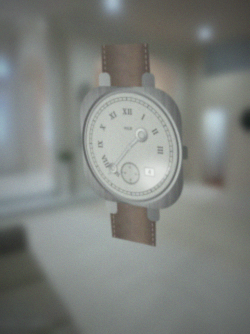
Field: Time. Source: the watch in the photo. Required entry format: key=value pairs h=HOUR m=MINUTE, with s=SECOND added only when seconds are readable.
h=1 m=37
